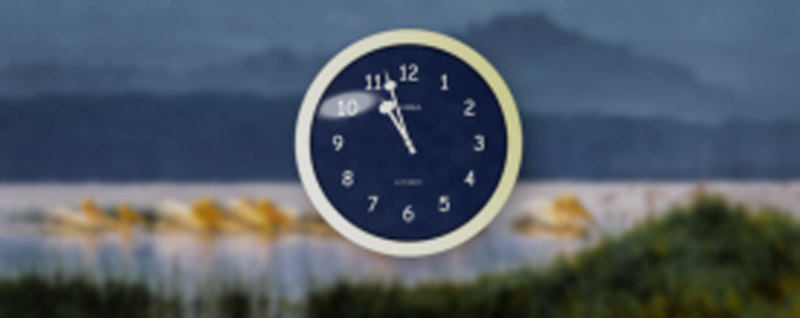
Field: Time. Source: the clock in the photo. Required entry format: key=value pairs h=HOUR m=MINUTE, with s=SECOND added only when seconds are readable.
h=10 m=57
